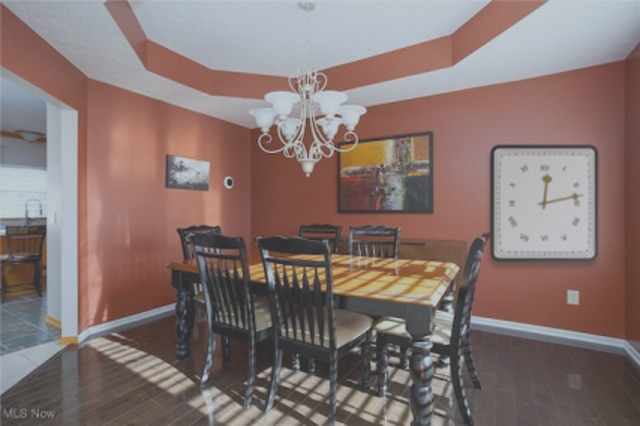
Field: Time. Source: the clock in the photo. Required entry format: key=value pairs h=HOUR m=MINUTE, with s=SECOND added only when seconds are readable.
h=12 m=13
